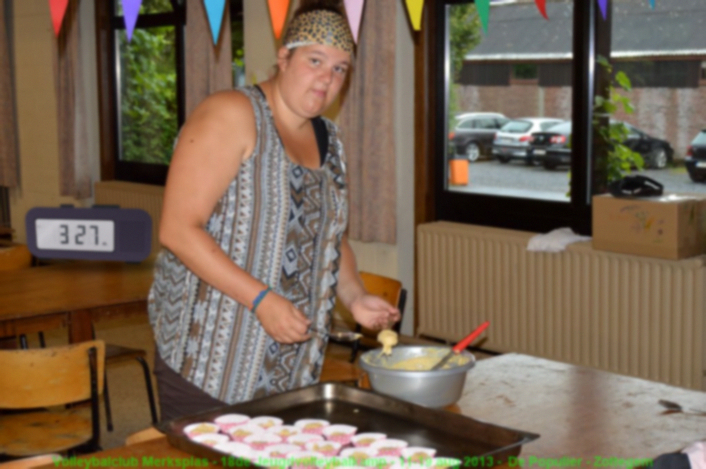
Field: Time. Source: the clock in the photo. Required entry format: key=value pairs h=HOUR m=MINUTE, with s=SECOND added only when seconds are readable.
h=3 m=27
